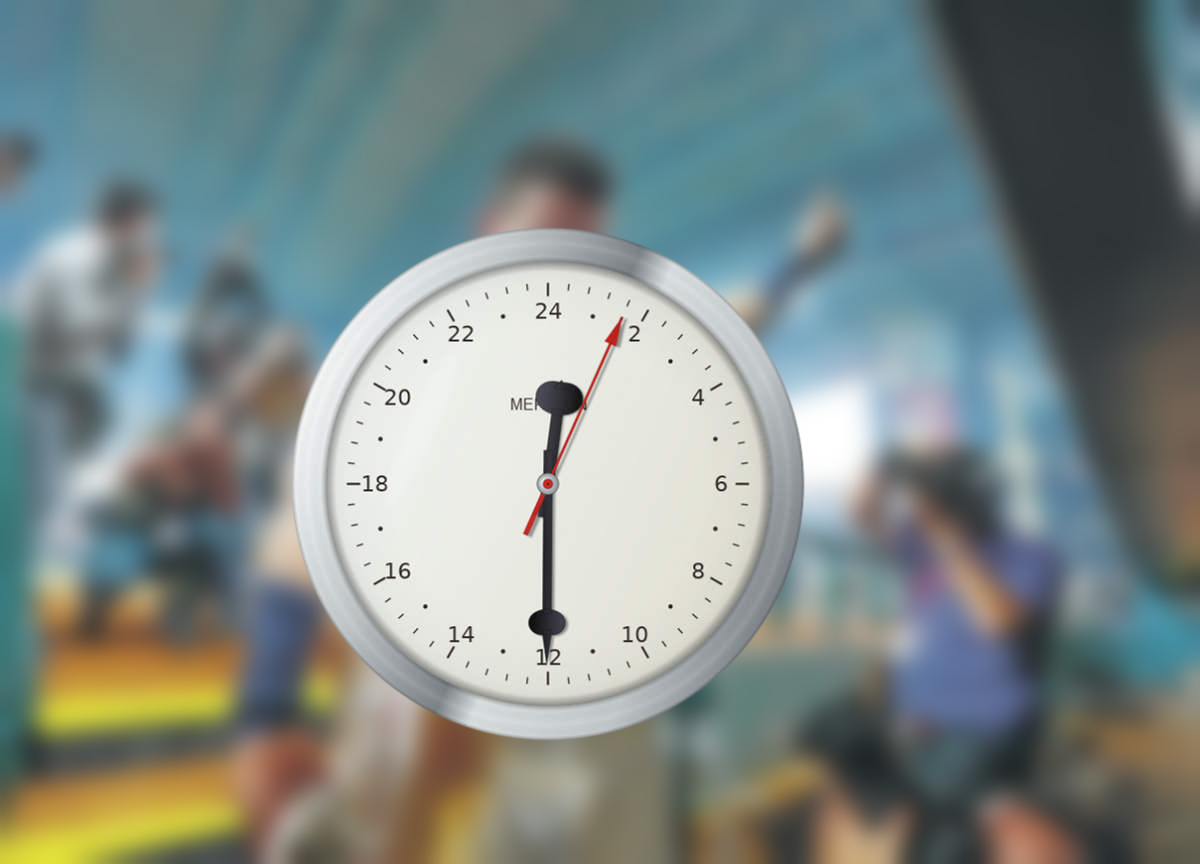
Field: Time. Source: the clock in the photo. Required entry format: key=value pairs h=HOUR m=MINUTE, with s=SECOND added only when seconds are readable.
h=0 m=30 s=4
